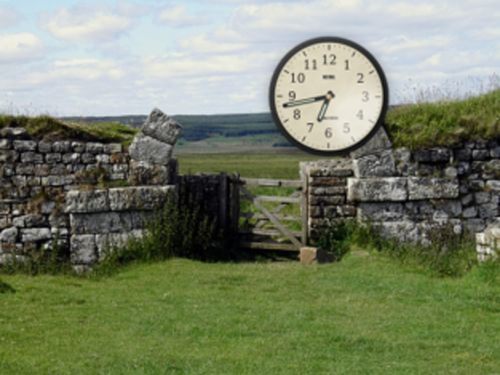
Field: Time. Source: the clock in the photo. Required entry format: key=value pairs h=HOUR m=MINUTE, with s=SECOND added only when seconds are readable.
h=6 m=43
